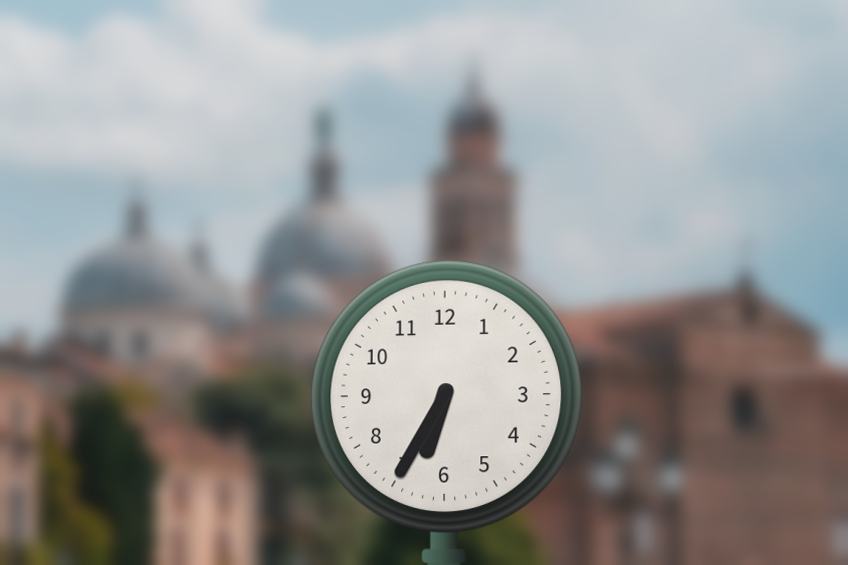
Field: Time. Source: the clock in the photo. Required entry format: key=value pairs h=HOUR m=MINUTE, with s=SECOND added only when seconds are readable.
h=6 m=35
